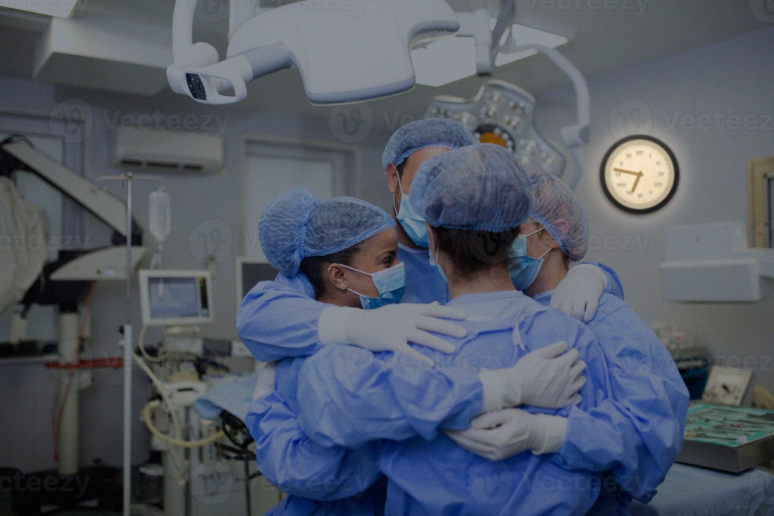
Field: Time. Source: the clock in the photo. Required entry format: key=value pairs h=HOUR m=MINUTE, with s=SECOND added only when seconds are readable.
h=6 m=47
